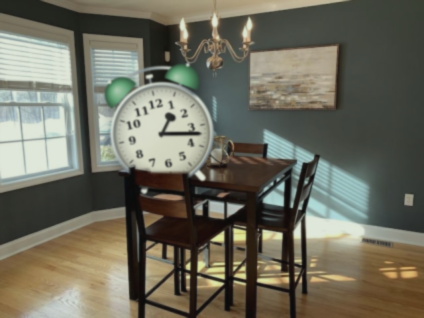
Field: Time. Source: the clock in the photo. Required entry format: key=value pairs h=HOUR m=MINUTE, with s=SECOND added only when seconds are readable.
h=1 m=17
